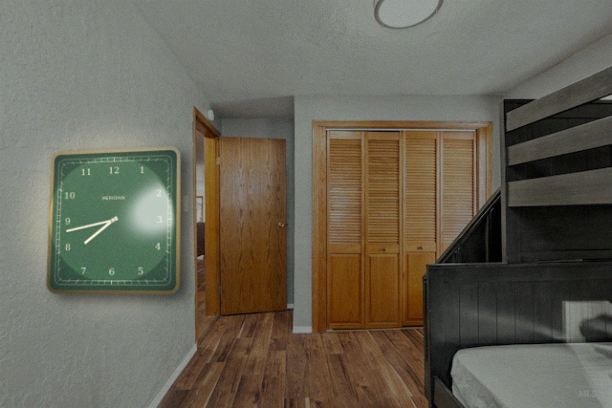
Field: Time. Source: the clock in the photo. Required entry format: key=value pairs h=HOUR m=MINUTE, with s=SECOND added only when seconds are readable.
h=7 m=43
